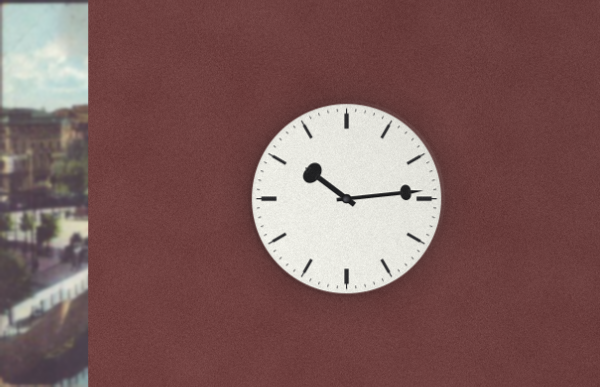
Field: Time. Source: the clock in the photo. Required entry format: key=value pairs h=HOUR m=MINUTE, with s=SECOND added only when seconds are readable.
h=10 m=14
